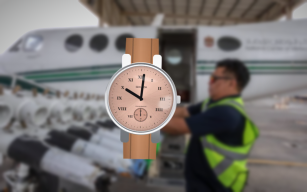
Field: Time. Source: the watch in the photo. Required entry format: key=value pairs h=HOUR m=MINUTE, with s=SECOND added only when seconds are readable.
h=10 m=1
